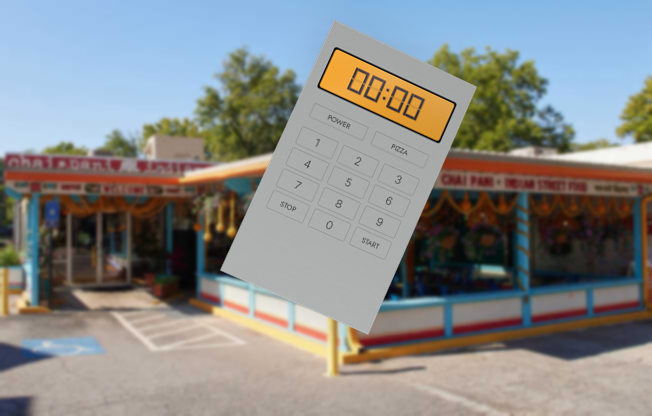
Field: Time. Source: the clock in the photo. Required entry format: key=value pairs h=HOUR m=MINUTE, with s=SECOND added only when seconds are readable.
h=0 m=0
